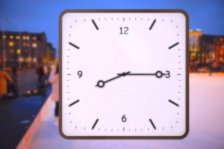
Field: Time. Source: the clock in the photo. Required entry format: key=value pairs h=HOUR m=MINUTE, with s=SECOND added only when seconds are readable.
h=8 m=15
